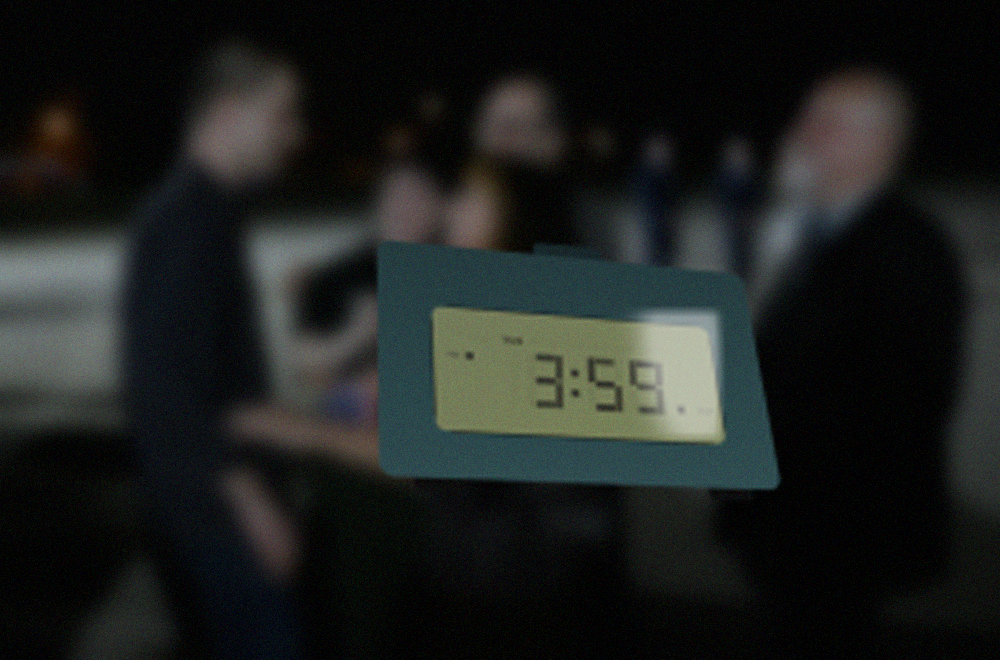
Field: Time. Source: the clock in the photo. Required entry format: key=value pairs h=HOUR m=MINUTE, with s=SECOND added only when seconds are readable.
h=3 m=59
